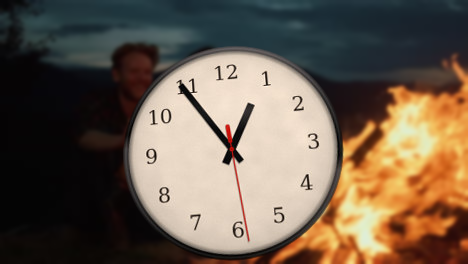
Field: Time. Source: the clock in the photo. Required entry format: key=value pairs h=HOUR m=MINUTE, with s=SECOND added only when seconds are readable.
h=12 m=54 s=29
